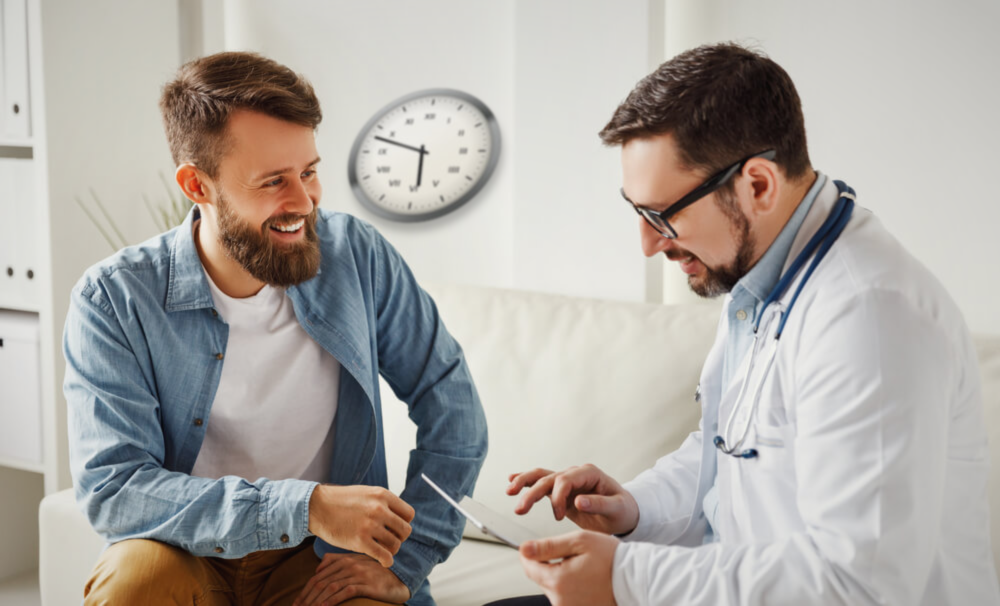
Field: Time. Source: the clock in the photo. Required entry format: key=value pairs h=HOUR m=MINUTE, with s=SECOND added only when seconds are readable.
h=5 m=48
